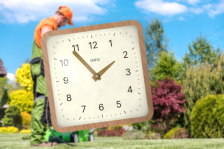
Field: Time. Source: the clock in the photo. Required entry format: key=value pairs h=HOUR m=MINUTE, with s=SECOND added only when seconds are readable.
h=1 m=54
